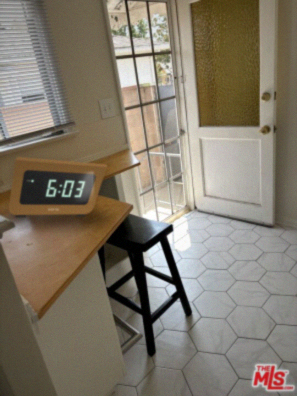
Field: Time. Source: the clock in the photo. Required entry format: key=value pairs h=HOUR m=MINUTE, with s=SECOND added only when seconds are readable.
h=6 m=3
